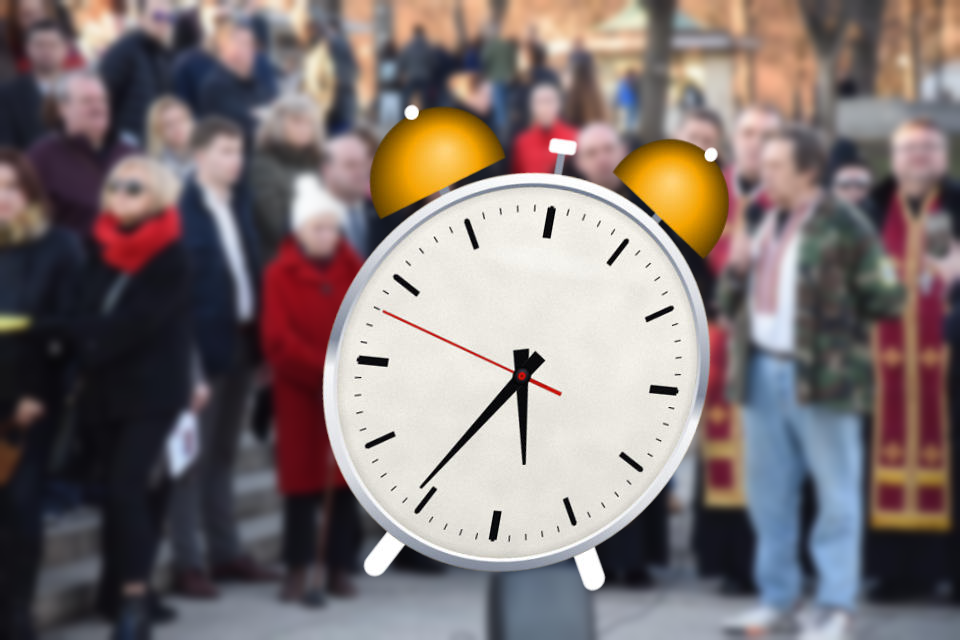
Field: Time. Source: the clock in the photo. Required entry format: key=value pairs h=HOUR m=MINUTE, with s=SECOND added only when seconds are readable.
h=5 m=35 s=48
